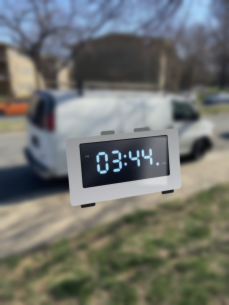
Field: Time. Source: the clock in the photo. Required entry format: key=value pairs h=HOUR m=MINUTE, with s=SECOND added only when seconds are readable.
h=3 m=44
